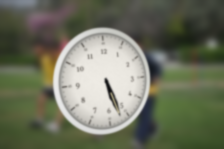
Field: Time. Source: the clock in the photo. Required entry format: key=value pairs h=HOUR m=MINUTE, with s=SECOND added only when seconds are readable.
h=5 m=27
